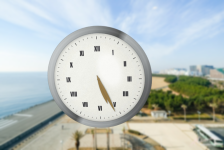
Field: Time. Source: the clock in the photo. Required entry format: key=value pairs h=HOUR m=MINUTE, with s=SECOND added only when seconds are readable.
h=5 m=26
